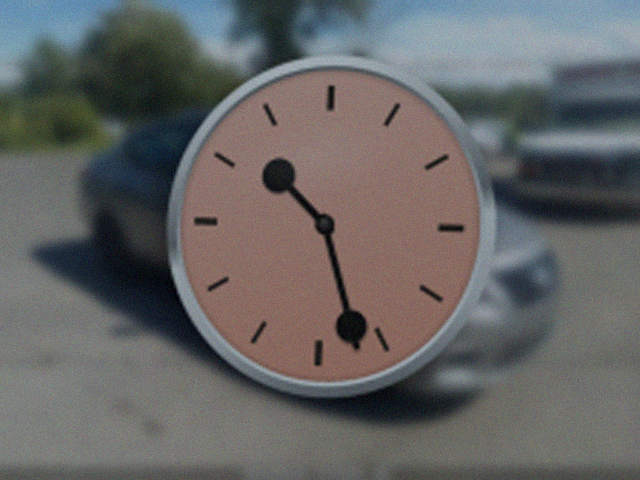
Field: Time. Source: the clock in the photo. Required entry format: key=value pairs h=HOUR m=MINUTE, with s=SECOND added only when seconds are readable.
h=10 m=27
